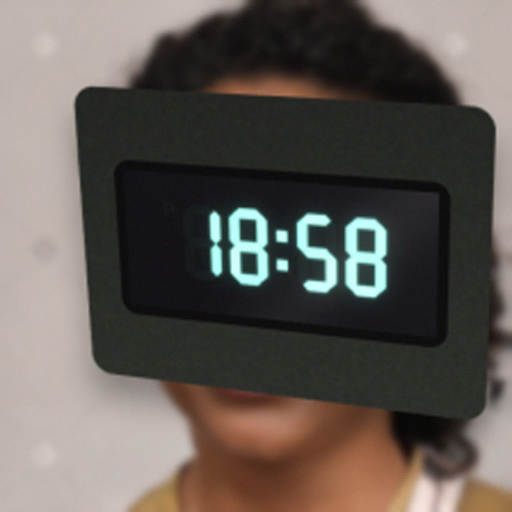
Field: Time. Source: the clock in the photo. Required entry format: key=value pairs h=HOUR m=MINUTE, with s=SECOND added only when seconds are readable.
h=18 m=58
